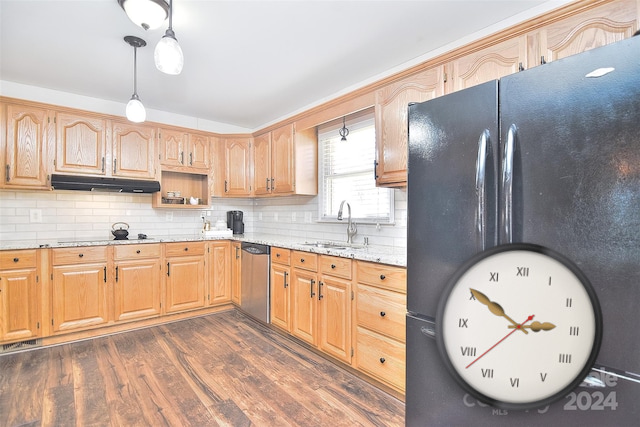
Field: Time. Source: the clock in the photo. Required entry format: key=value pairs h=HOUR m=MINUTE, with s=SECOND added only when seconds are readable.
h=2 m=50 s=38
